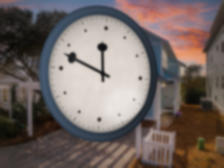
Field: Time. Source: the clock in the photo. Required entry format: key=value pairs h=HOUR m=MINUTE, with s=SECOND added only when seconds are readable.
h=11 m=48
